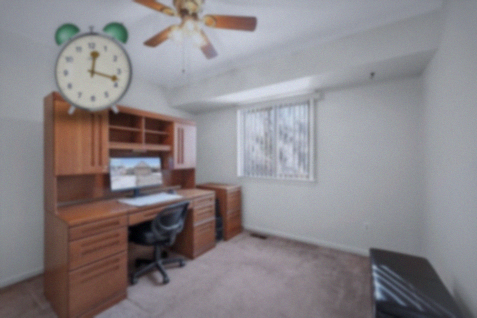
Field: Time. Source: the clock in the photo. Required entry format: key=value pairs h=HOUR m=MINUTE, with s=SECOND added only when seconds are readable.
h=12 m=18
